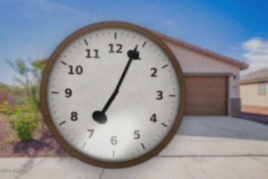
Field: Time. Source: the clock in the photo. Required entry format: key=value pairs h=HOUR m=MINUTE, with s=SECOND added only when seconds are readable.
h=7 m=4
